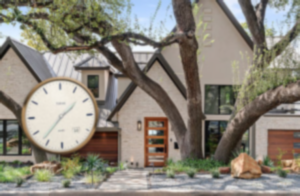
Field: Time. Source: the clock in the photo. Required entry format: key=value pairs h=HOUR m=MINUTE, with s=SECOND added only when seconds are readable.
h=1 m=37
